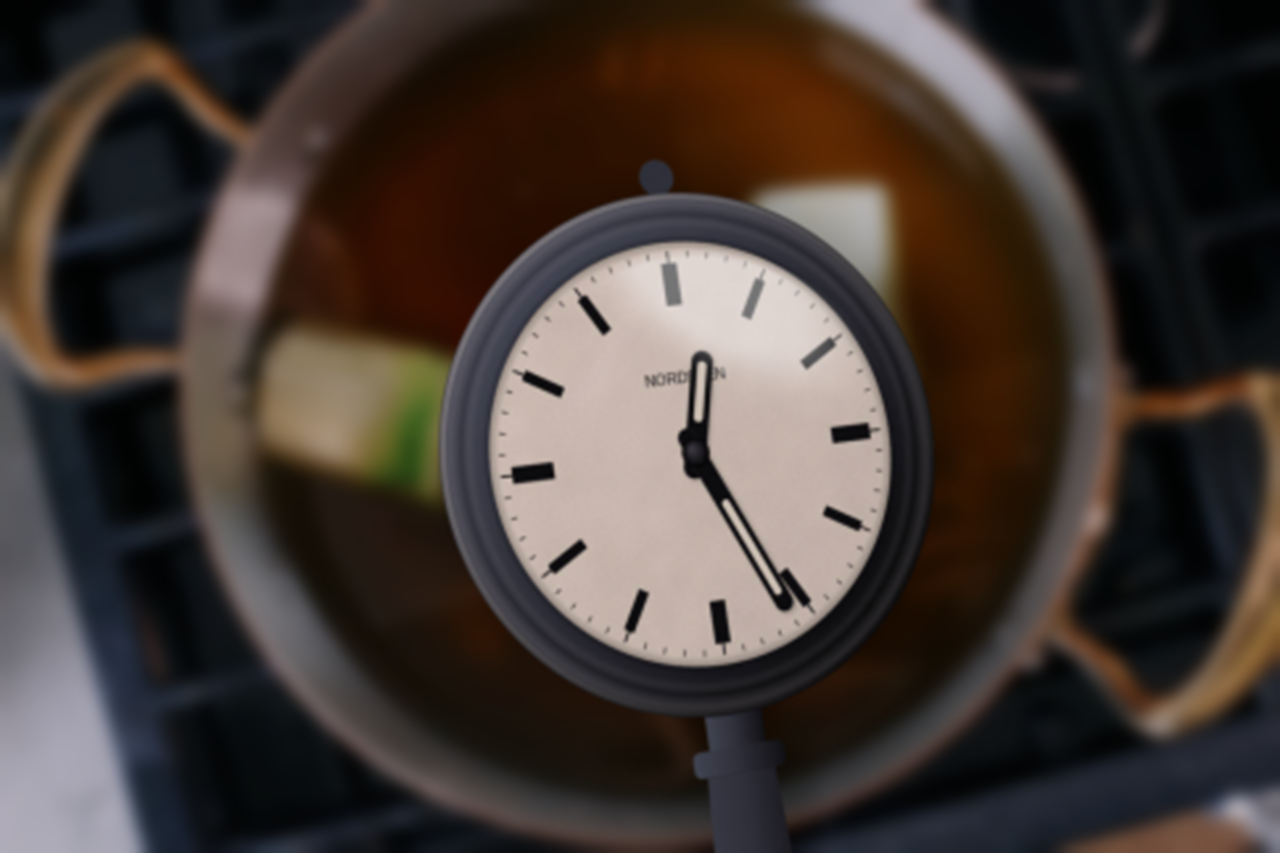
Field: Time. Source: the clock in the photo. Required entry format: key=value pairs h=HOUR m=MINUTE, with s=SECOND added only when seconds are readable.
h=12 m=26
